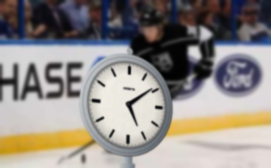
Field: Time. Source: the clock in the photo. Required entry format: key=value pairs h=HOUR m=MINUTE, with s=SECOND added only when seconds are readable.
h=5 m=9
